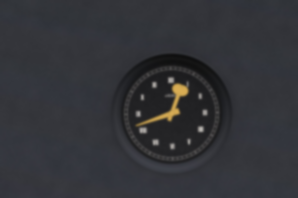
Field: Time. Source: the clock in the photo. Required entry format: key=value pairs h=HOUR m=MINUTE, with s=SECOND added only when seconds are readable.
h=12 m=42
